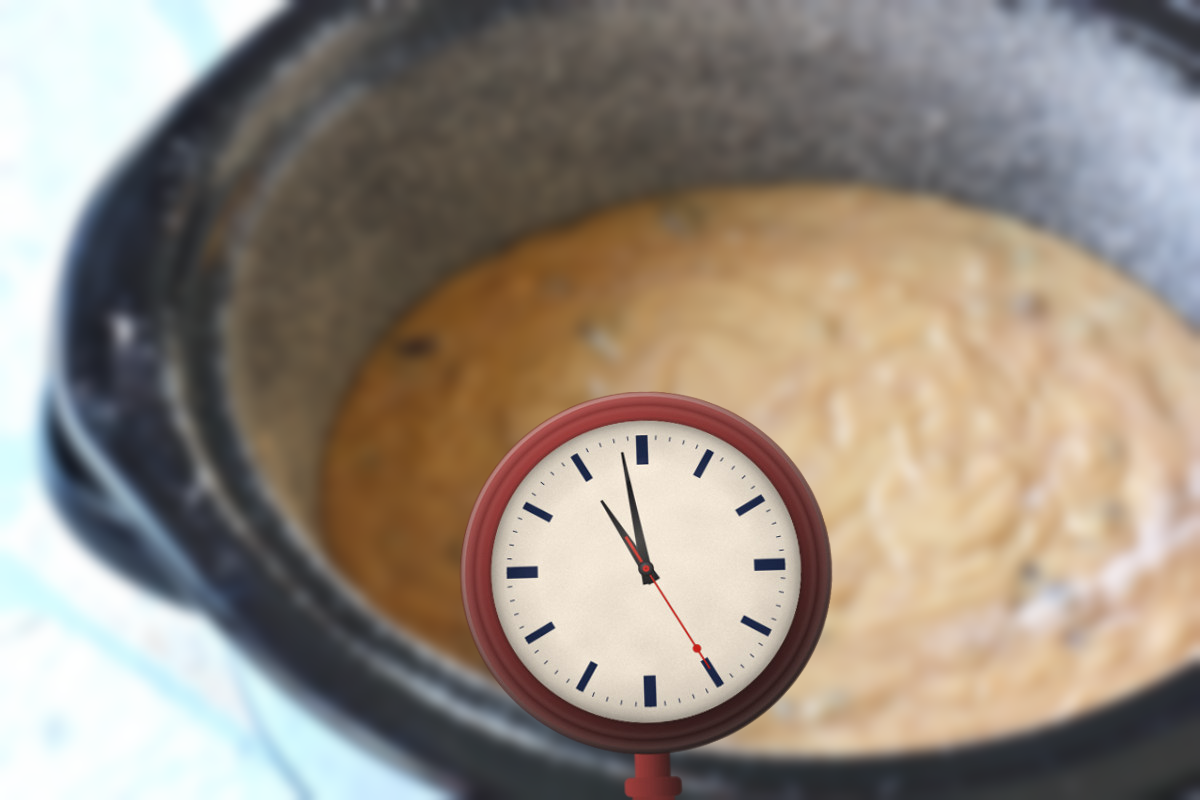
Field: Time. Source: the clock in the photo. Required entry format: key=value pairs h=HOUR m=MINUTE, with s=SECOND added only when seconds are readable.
h=10 m=58 s=25
